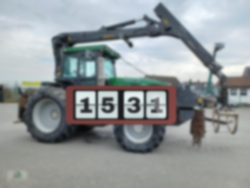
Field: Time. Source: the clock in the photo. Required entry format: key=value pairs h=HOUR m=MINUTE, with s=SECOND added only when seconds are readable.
h=15 m=31
